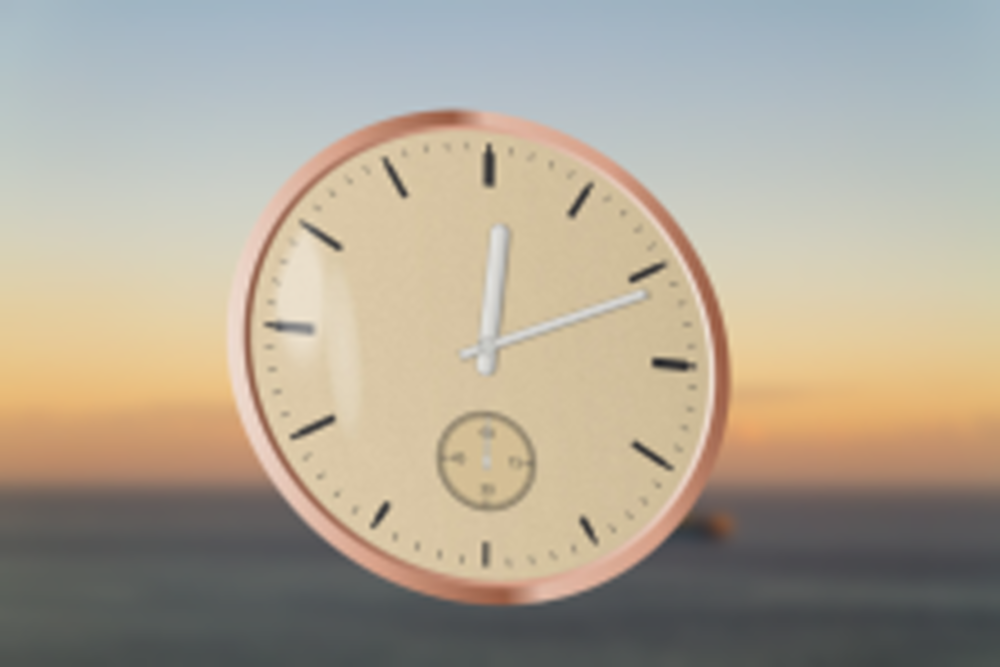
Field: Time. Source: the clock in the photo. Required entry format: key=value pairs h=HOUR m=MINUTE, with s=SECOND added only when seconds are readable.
h=12 m=11
